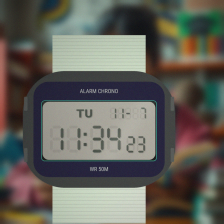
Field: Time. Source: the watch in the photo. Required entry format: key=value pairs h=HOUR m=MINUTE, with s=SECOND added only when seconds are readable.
h=11 m=34 s=23
